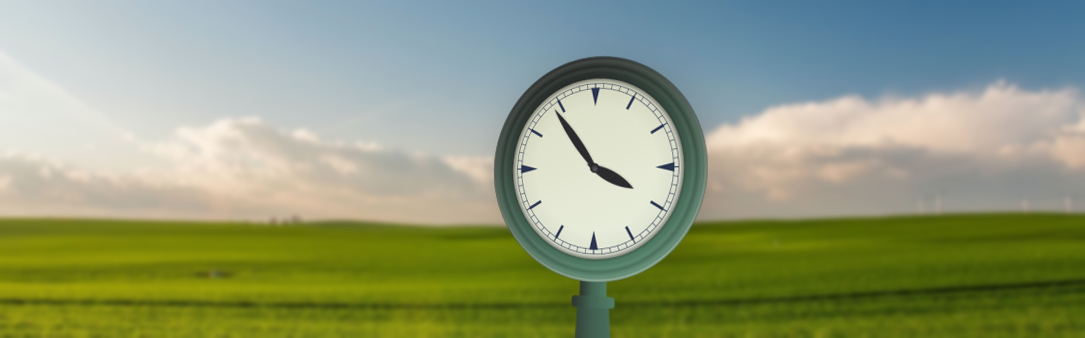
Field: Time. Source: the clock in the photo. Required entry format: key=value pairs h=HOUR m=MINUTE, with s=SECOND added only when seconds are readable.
h=3 m=54
